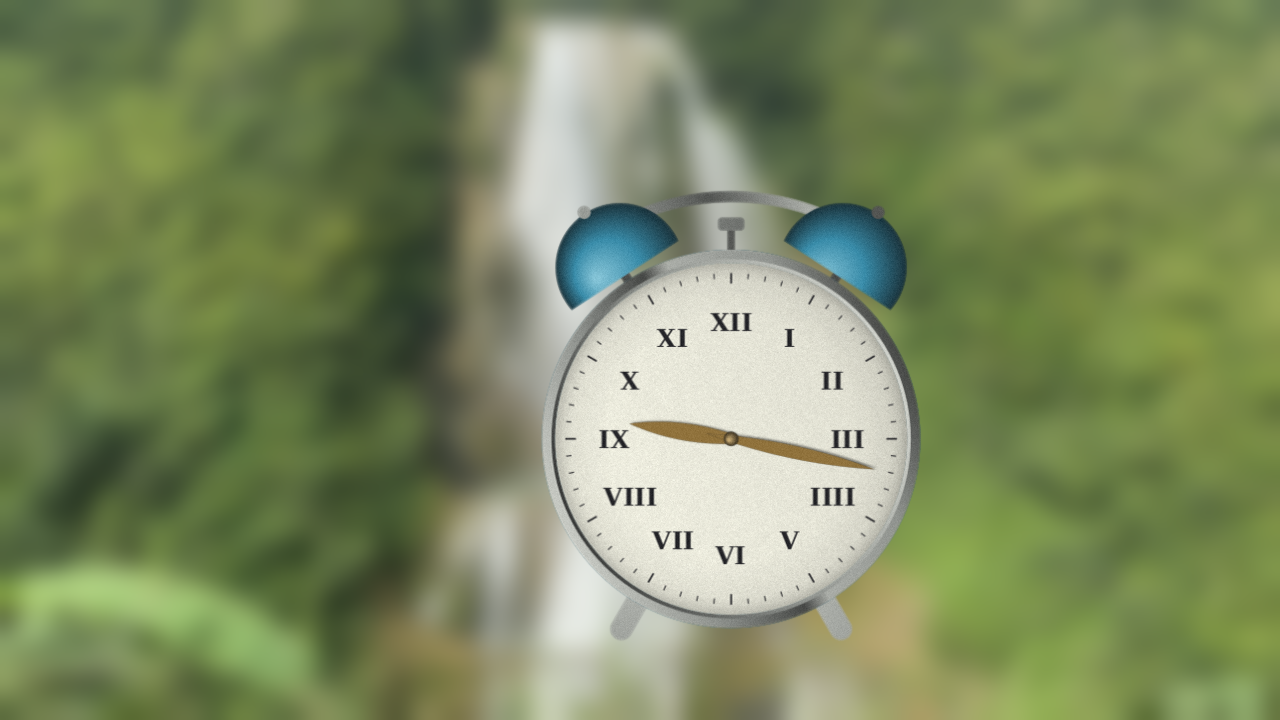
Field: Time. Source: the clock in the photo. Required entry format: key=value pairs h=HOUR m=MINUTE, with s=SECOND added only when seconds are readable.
h=9 m=17
